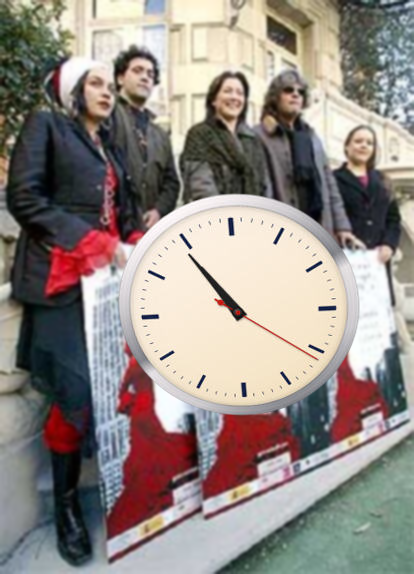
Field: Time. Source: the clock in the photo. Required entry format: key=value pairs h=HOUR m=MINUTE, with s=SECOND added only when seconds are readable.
h=10 m=54 s=21
